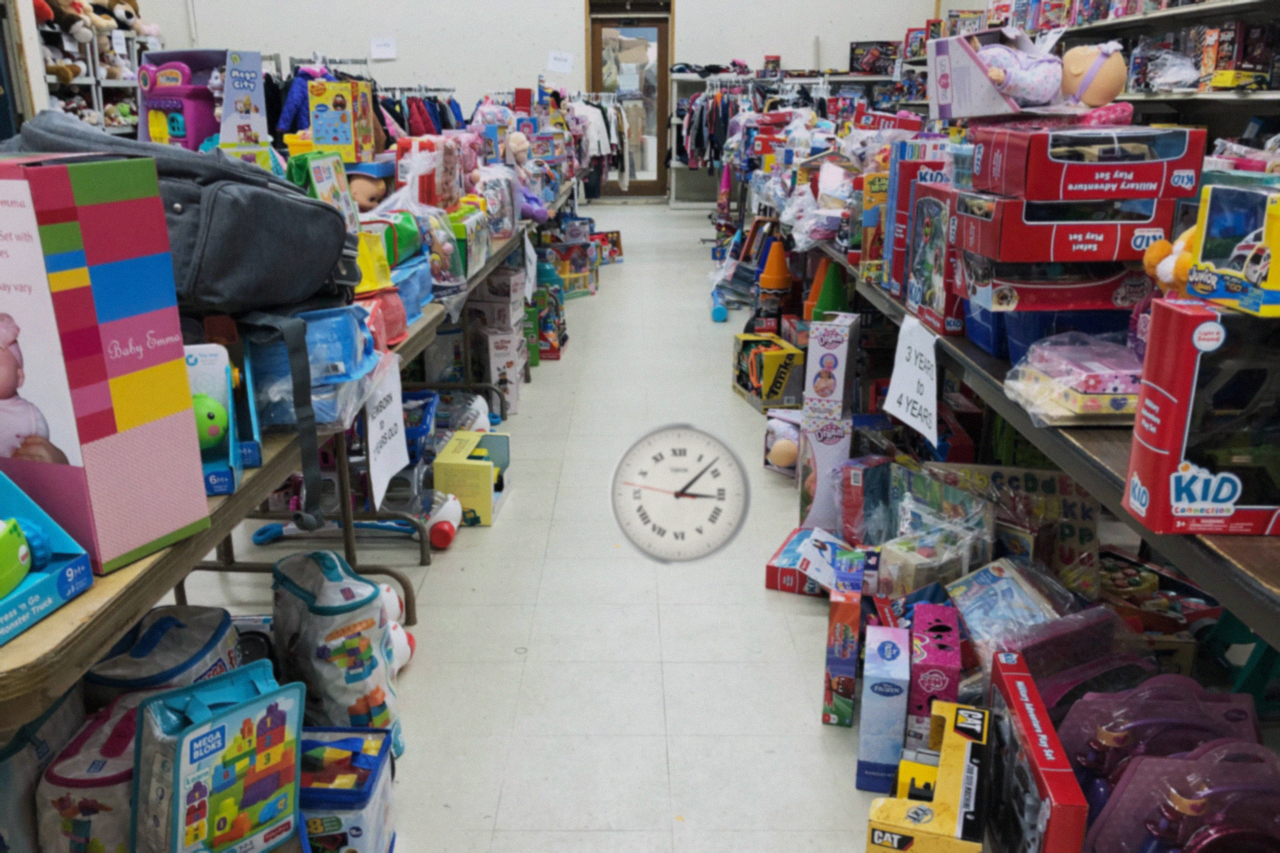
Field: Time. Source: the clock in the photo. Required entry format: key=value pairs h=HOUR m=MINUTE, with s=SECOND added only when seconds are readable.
h=3 m=7 s=47
